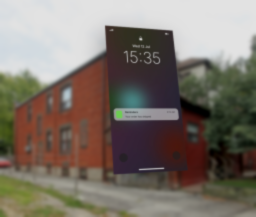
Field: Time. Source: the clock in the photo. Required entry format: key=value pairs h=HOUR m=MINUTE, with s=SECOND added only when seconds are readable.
h=15 m=35
